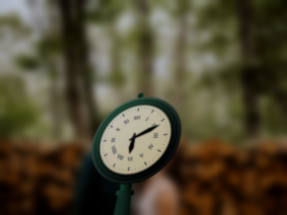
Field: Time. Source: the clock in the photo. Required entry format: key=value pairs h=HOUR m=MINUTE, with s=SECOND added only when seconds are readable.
h=6 m=11
